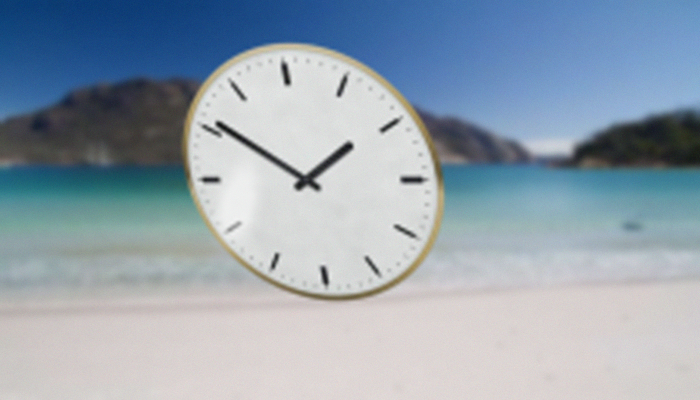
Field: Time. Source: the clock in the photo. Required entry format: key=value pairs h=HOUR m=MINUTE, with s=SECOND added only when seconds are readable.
h=1 m=51
